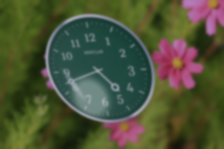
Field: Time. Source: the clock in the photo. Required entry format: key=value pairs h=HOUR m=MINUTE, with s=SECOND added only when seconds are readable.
h=4 m=42
